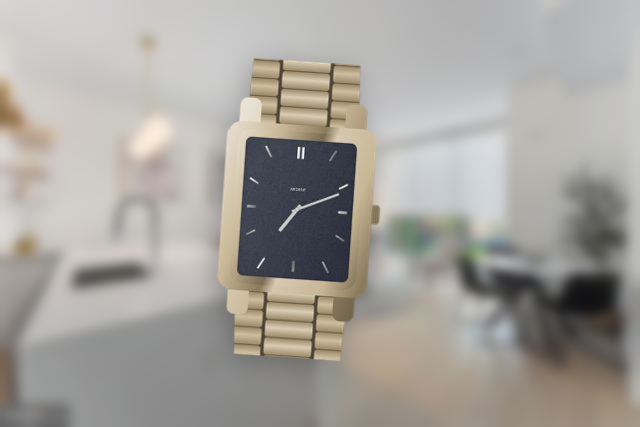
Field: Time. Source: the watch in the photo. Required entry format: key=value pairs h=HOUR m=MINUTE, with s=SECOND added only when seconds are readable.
h=7 m=11
